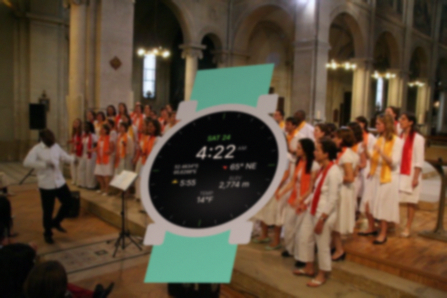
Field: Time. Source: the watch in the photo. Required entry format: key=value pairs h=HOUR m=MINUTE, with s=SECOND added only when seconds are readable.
h=4 m=22
